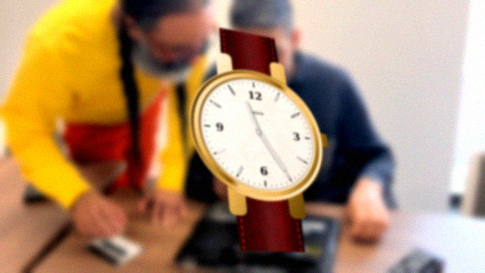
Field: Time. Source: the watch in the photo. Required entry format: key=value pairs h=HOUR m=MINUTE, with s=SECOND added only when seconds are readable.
h=11 m=25
